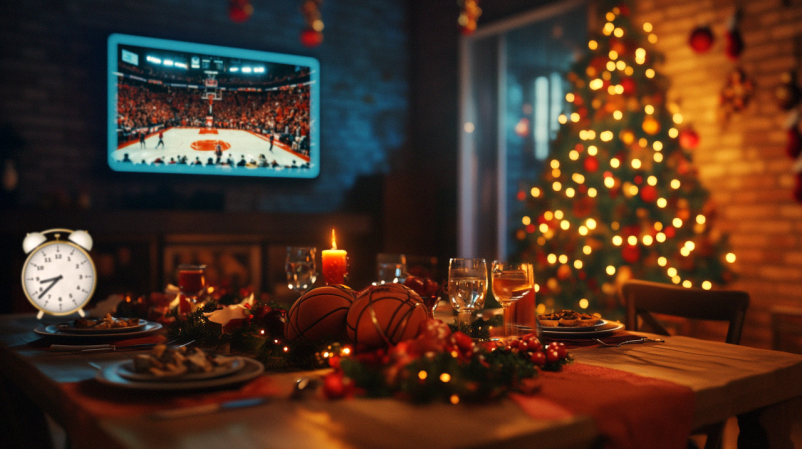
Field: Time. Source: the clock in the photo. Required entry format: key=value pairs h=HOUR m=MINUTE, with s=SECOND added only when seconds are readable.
h=8 m=38
